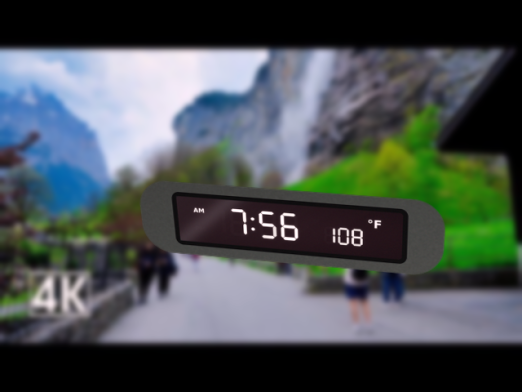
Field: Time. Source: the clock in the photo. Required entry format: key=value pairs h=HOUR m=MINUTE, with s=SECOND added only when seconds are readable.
h=7 m=56
